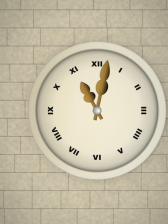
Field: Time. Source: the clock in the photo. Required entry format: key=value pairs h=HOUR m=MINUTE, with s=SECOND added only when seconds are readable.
h=11 m=2
